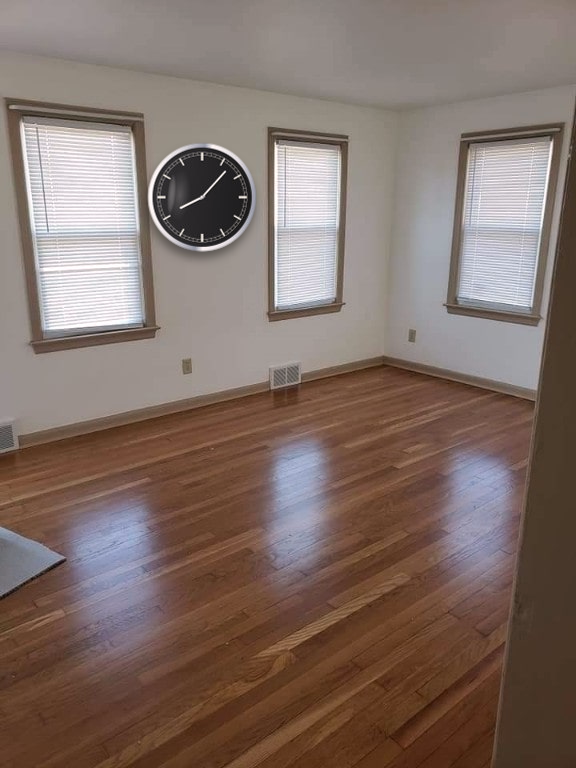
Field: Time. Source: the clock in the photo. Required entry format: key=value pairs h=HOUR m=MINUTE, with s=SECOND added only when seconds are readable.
h=8 m=7
